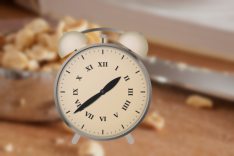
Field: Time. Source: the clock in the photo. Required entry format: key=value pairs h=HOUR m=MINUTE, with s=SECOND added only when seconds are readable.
h=1 m=39
